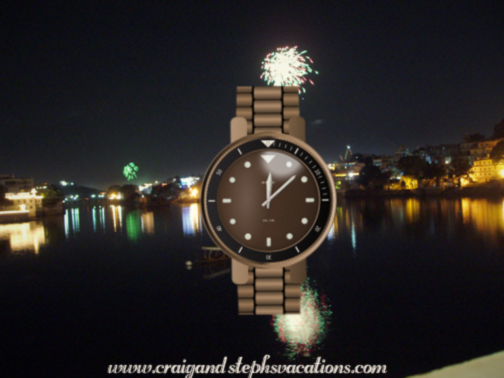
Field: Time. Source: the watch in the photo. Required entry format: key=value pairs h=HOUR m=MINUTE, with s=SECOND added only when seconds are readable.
h=12 m=8
